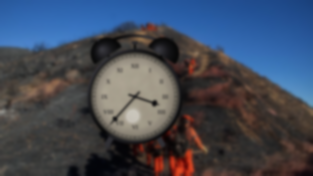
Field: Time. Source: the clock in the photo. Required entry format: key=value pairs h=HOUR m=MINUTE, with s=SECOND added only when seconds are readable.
h=3 m=37
